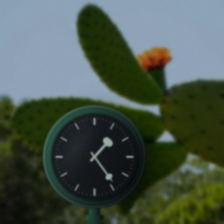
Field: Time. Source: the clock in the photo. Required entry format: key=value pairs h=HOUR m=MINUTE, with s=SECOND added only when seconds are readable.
h=1 m=24
